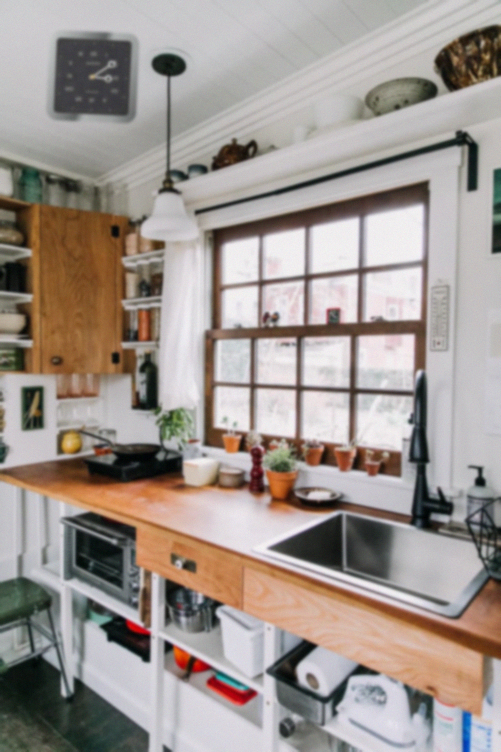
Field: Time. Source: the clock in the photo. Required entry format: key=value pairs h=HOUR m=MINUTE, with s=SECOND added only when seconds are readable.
h=3 m=9
